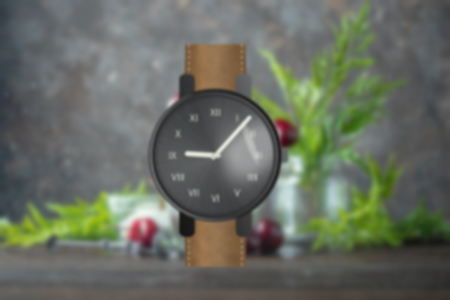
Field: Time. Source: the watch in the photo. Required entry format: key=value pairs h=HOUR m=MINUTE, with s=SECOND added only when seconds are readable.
h=9 m=7
